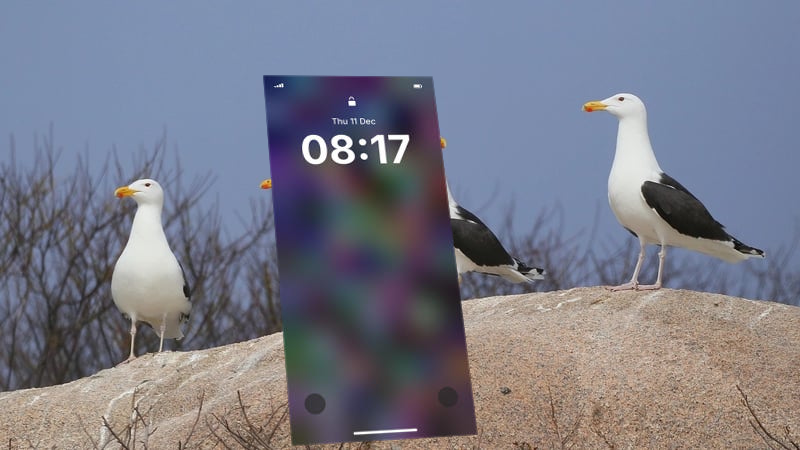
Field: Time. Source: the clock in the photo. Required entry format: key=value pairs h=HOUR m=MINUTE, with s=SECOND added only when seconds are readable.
h=8 m=17
